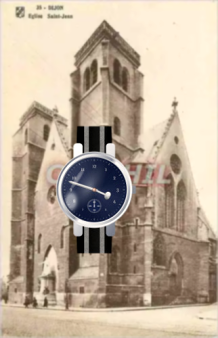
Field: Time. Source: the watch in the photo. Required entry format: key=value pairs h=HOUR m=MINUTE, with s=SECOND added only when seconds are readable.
h=3 m=48
